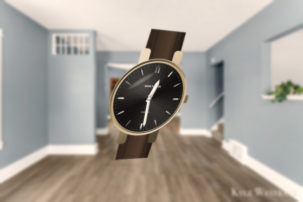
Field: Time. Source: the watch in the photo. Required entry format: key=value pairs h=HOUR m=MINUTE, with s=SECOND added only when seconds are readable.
h=12 m=29
